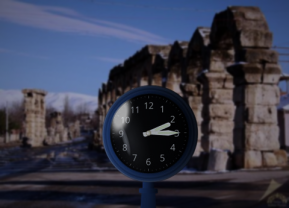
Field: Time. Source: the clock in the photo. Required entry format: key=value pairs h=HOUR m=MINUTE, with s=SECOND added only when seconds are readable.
h=2 m=15
